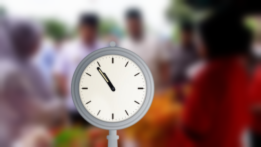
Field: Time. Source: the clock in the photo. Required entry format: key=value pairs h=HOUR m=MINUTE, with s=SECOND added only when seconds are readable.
h=10 m=54
